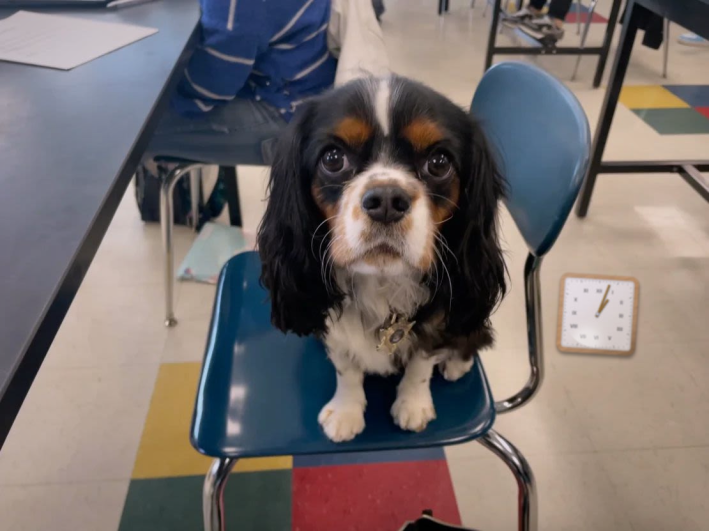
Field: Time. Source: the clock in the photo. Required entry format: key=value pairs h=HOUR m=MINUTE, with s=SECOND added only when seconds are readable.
h=1 m=3
